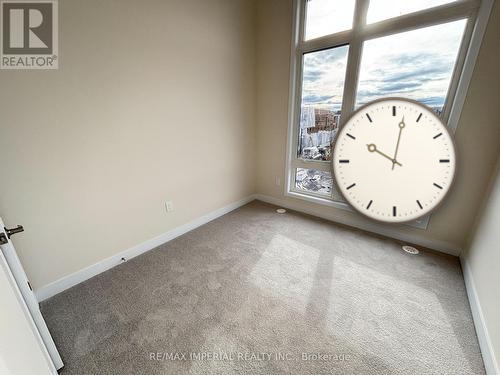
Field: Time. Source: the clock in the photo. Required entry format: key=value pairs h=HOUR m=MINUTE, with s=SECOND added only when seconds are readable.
h=10 m=2
